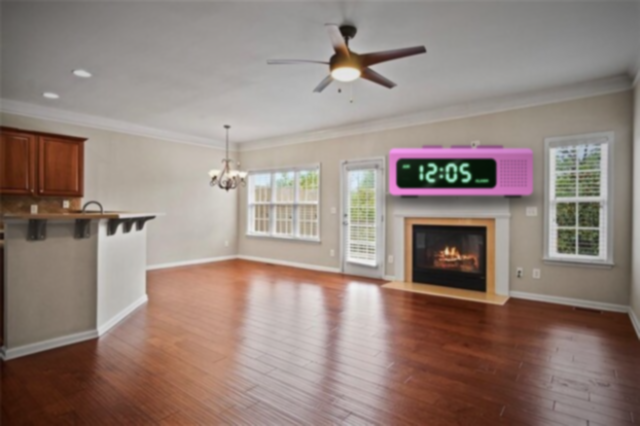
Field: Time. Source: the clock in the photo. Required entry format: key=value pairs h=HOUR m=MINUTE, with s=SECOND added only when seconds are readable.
h=12 m=5
